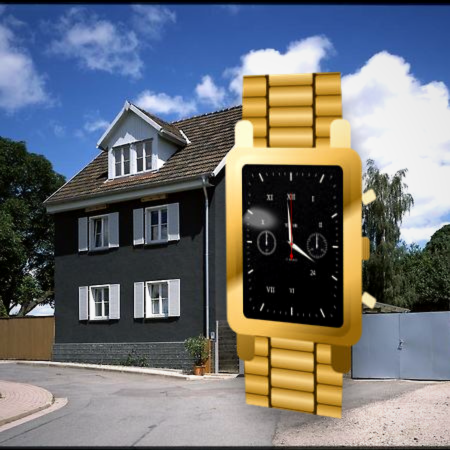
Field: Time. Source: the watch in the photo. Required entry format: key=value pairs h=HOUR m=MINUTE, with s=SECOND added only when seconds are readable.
h=3 m=59
